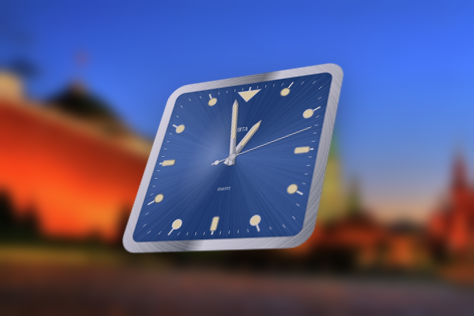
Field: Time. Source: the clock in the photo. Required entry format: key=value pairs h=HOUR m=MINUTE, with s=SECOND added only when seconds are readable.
h=12 m=58 s=12
